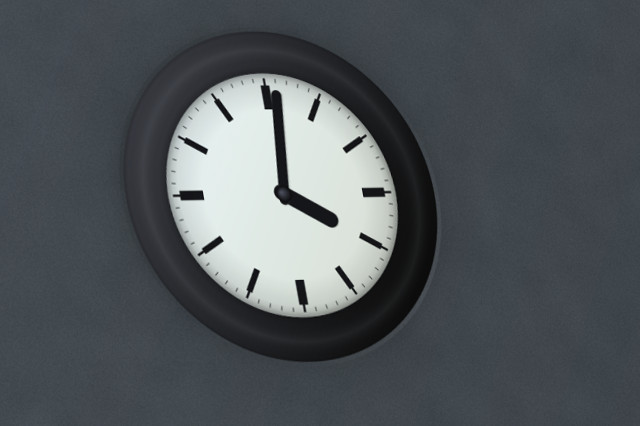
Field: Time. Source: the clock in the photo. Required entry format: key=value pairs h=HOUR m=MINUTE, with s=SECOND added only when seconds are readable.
h=4 m=1
